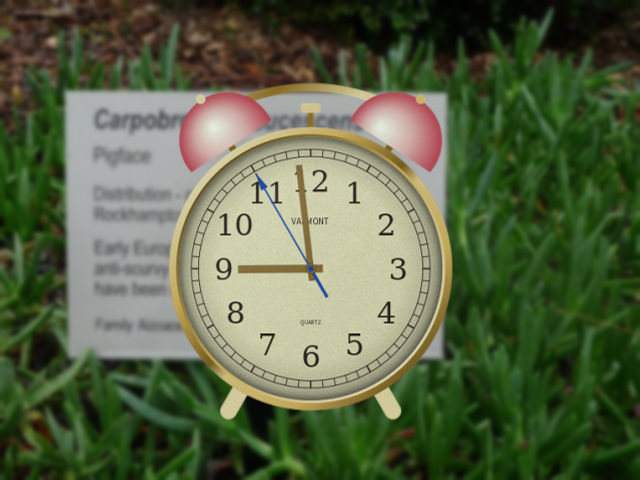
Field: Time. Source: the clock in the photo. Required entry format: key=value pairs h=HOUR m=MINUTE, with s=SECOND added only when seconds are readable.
h=8 m=58 s=55
